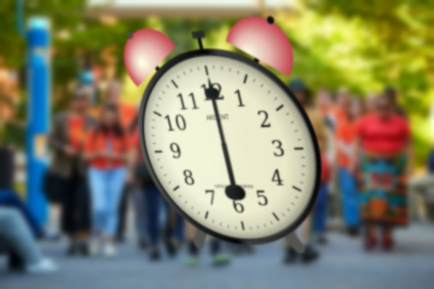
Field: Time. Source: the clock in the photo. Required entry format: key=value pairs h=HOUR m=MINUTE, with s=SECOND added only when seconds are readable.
h=6 m=0
